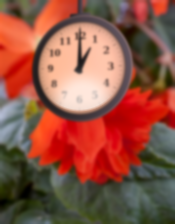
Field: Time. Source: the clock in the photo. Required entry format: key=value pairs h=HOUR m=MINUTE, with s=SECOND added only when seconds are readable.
h=1 m=0
